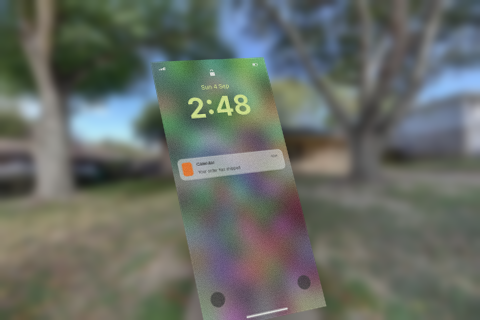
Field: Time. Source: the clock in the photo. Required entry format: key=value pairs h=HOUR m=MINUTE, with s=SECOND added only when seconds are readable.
h=2 m=48
